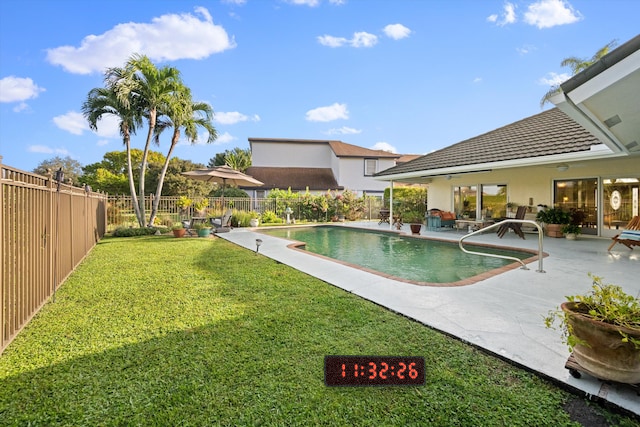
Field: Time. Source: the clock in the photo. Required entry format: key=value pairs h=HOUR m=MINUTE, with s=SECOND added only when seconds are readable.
h=11 m=32 s=26
